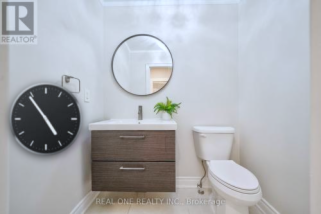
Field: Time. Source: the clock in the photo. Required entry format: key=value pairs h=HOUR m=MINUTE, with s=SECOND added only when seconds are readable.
h=4 m=54
